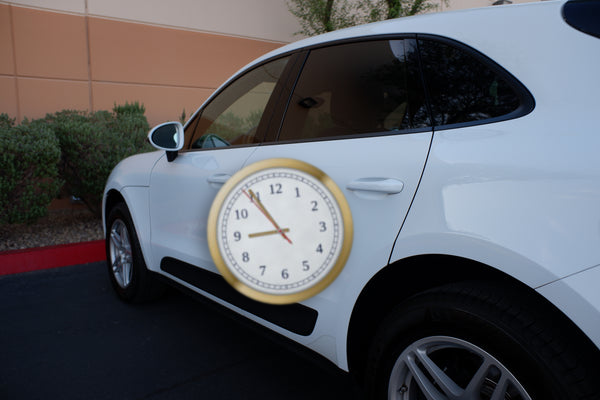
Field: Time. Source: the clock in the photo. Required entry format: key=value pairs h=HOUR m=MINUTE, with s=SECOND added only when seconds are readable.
h=8 m=54 s=54
